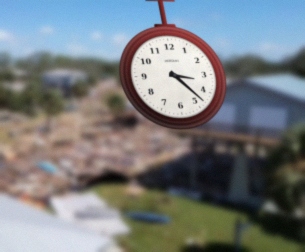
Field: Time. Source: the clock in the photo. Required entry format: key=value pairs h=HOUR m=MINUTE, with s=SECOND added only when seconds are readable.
h=3 m=23
